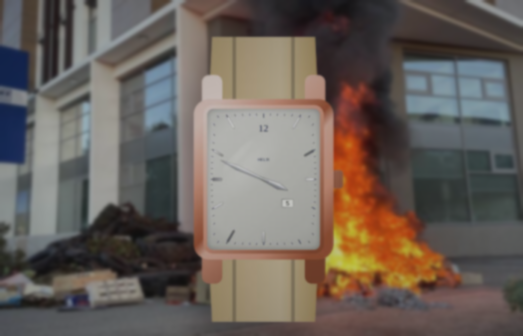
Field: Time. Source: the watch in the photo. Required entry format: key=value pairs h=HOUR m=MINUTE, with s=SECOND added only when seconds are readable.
h=3 m=49
